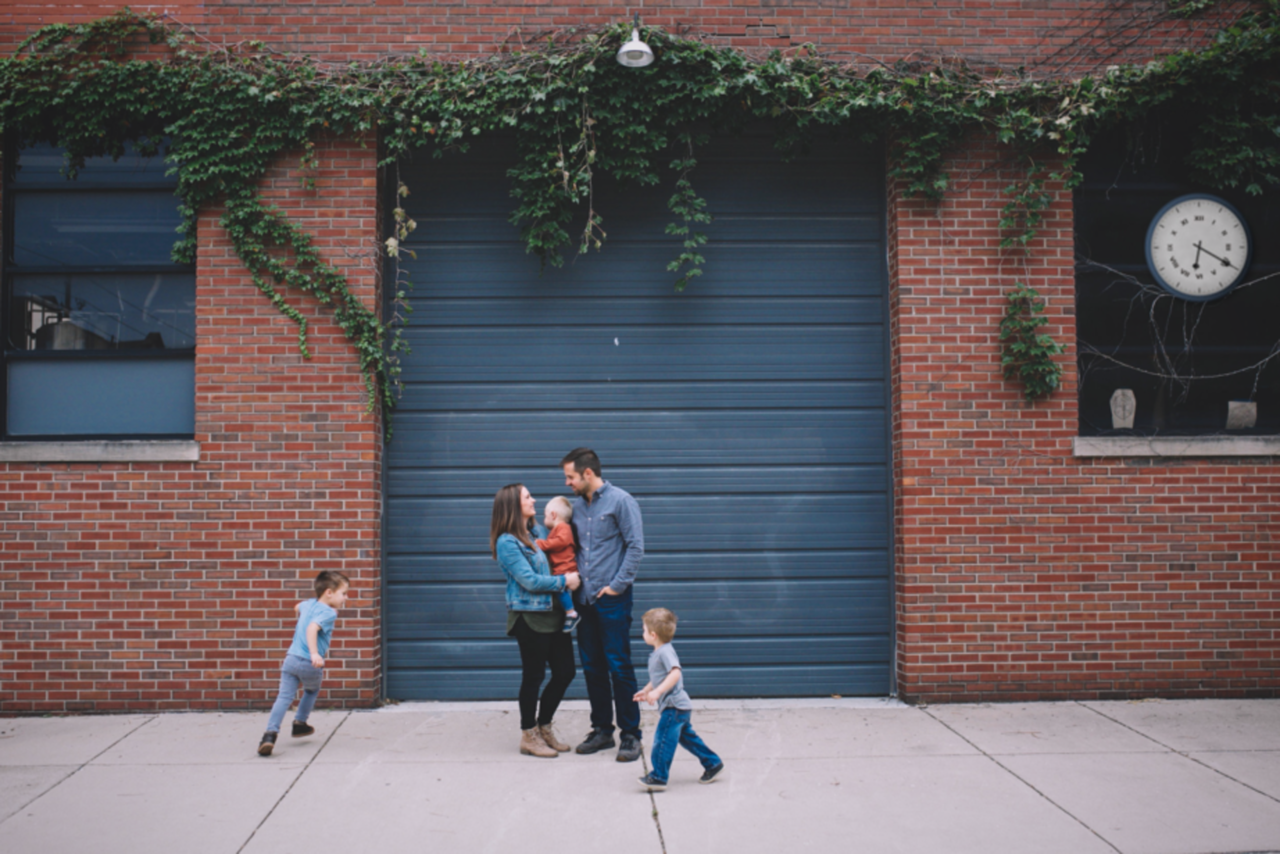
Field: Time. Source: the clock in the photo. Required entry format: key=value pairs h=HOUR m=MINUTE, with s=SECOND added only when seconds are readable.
h=6 m=20
